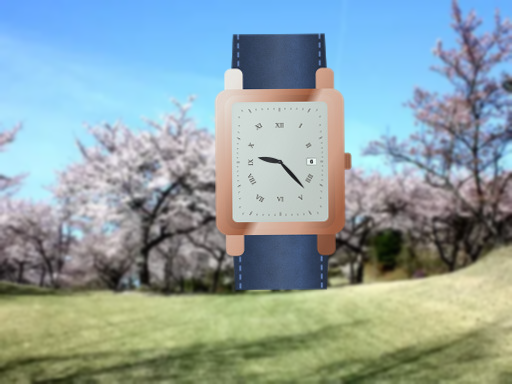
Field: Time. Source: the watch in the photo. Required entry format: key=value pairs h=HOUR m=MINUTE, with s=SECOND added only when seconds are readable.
h=9 m=23
